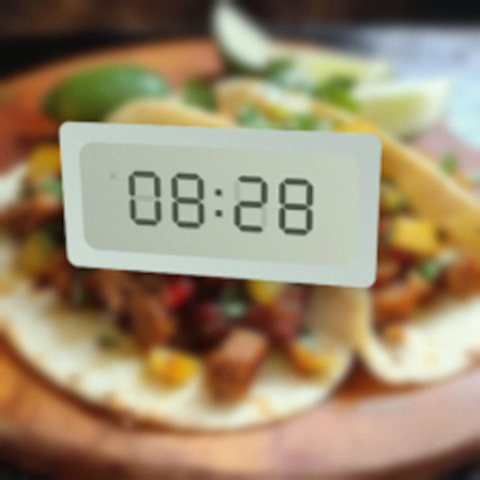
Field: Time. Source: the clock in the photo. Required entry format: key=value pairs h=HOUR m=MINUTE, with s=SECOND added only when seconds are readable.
h=8 m=28
